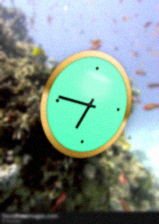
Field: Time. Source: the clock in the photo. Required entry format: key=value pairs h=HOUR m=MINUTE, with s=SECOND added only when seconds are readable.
h=6 m=46
